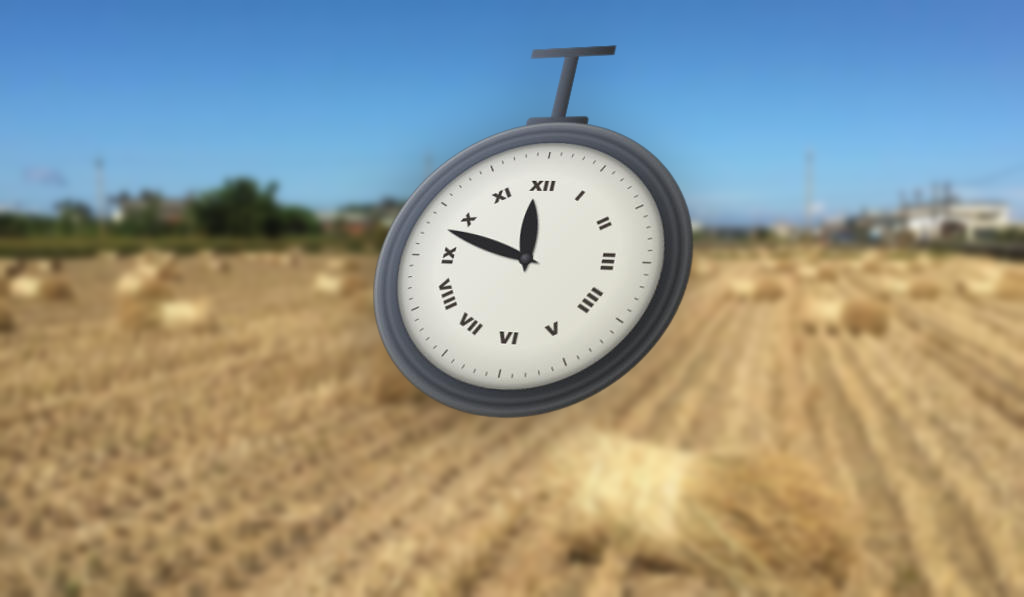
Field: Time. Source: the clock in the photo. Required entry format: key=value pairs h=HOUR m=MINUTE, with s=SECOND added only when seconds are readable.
h=11 m=48
